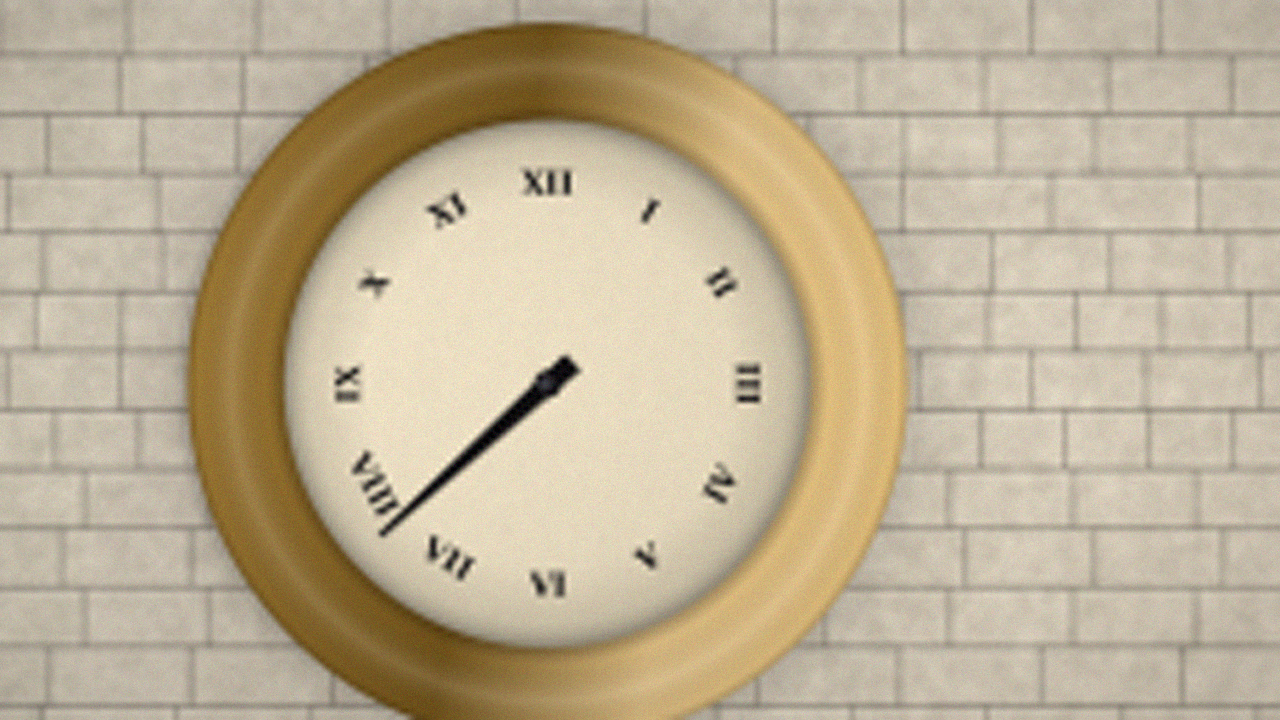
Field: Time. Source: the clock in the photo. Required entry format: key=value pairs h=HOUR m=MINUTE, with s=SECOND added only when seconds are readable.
h=7 m=38
